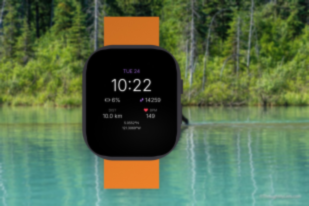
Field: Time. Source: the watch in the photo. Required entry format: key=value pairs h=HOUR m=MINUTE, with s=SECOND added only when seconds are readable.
h=10 m=22
